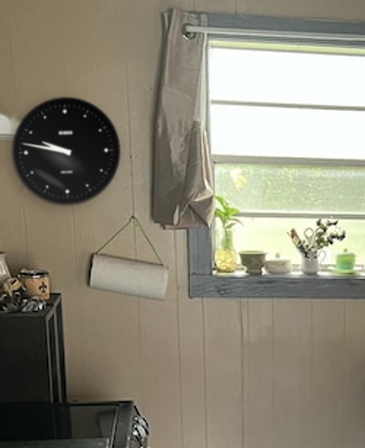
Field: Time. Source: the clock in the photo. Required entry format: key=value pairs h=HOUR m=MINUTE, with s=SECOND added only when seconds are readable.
h=9 m=47
